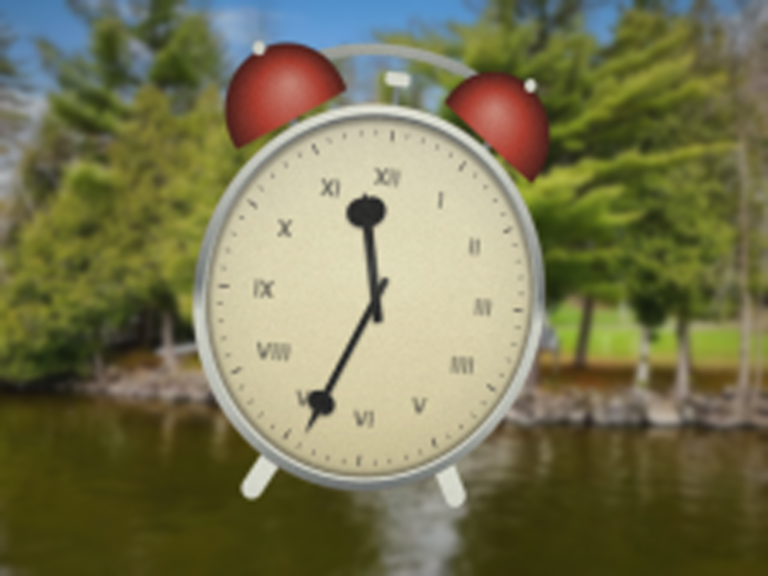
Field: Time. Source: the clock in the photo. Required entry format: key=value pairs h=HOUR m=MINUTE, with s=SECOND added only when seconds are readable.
h=11 m=34
